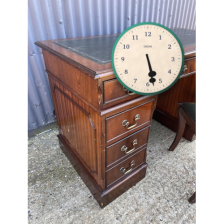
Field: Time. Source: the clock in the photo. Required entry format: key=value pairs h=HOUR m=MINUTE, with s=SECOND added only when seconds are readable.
h=5 m=28
